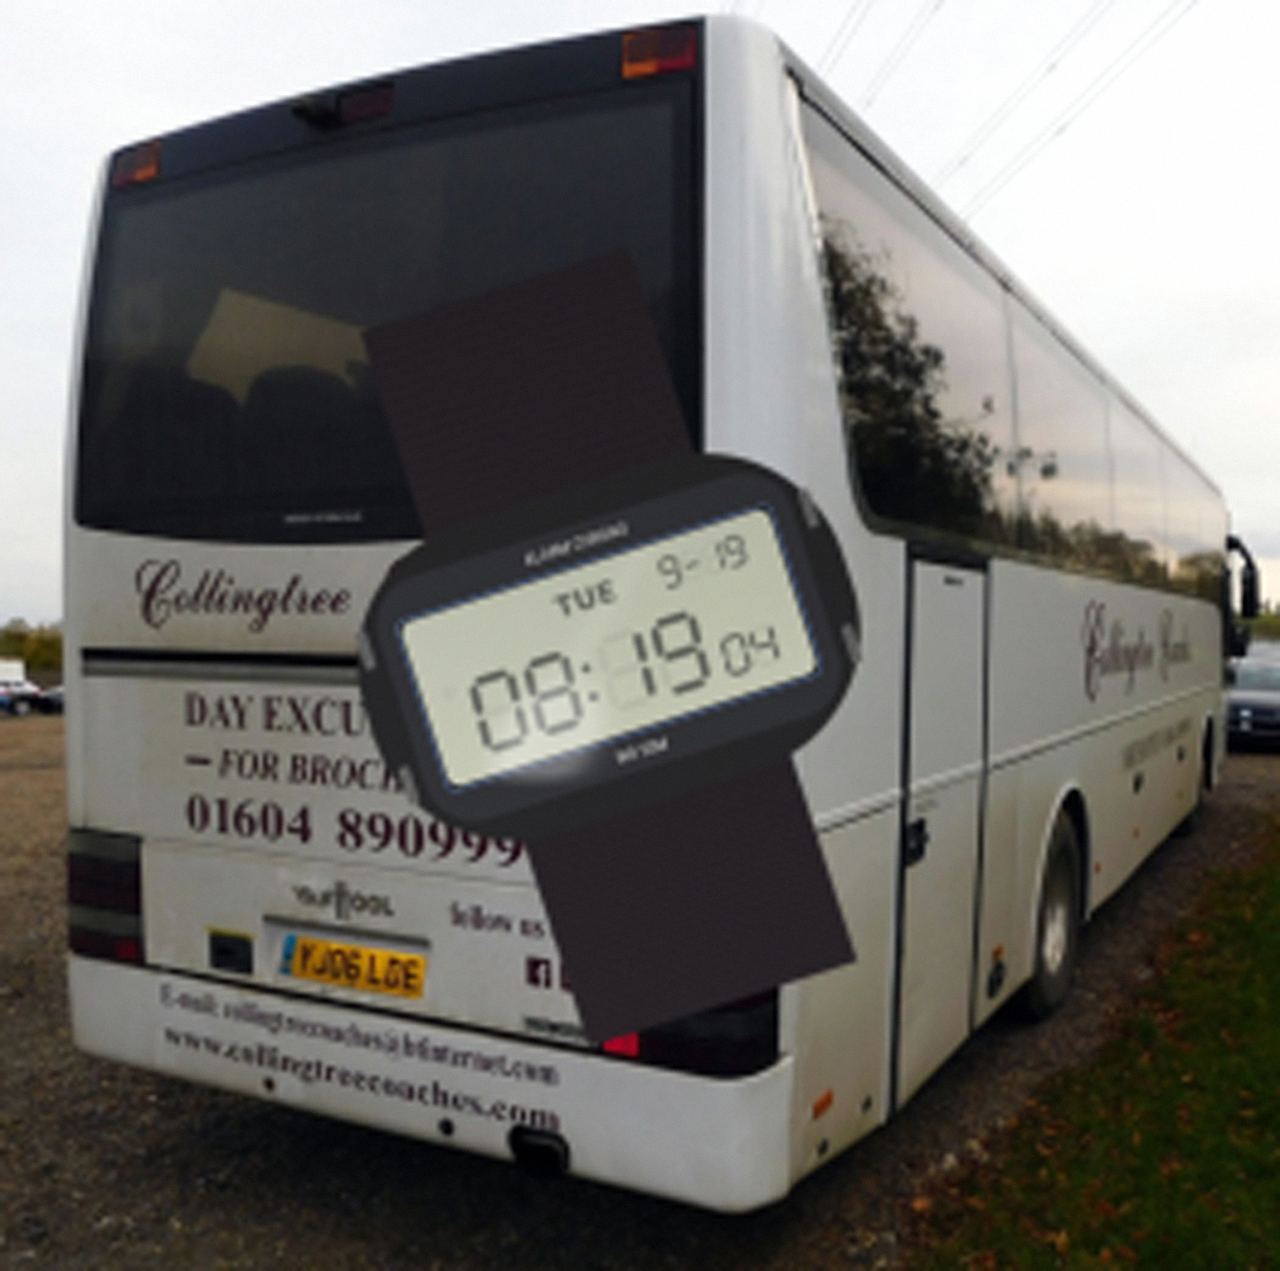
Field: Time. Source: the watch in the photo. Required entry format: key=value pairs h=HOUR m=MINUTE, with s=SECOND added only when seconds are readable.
h=8 m=19 s=4
